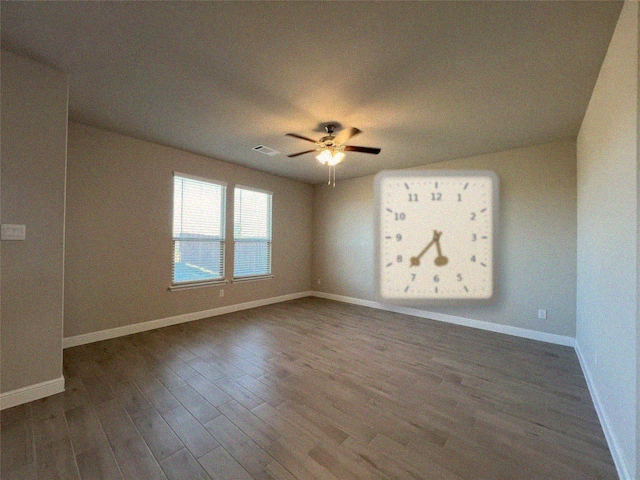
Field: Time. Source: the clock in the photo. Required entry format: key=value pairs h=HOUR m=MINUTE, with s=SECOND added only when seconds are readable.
h=5 m=37
